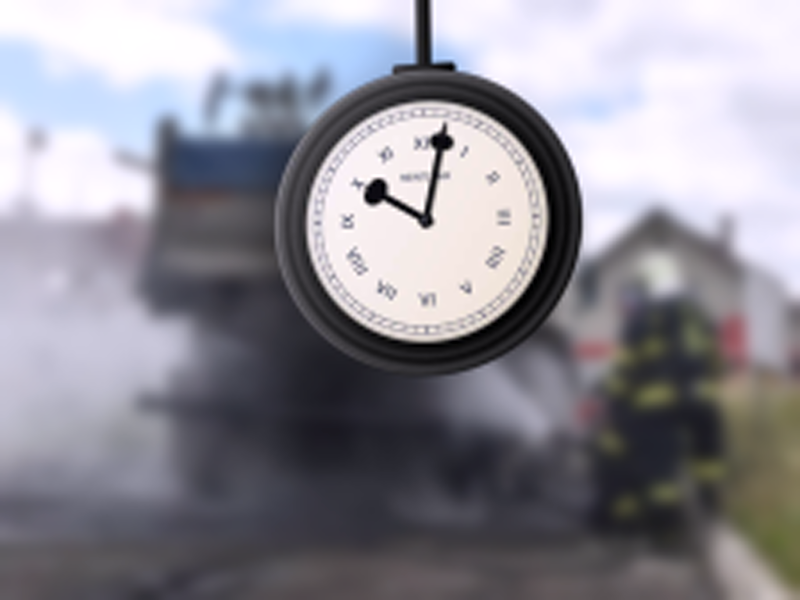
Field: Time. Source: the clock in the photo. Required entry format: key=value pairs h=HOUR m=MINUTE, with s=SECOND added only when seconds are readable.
h=10 m=2
